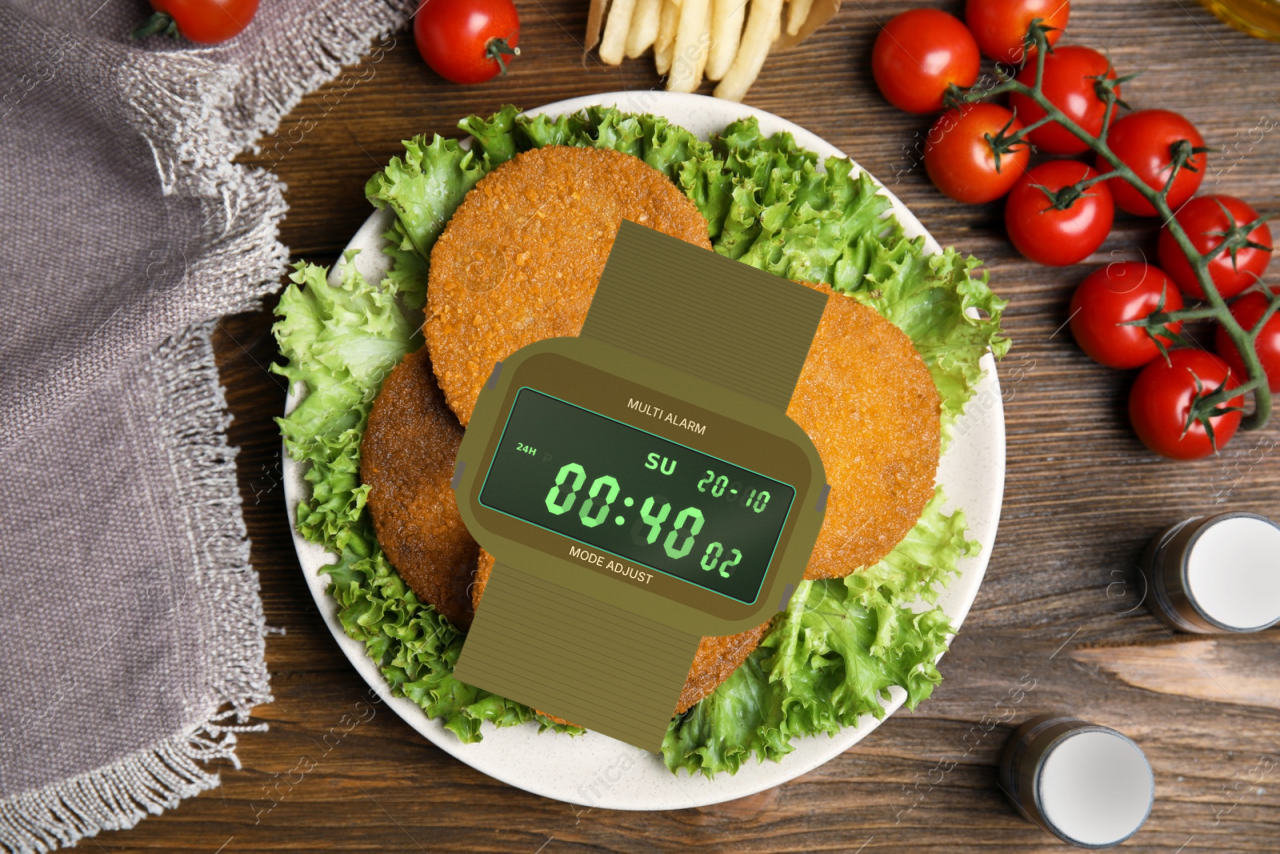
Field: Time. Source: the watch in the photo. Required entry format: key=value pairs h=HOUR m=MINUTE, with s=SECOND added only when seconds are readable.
h=0 m=40 s=2
